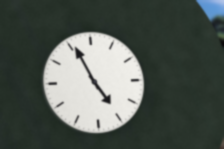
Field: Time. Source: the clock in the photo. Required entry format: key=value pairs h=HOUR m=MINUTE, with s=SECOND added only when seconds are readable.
h=4 m=56
